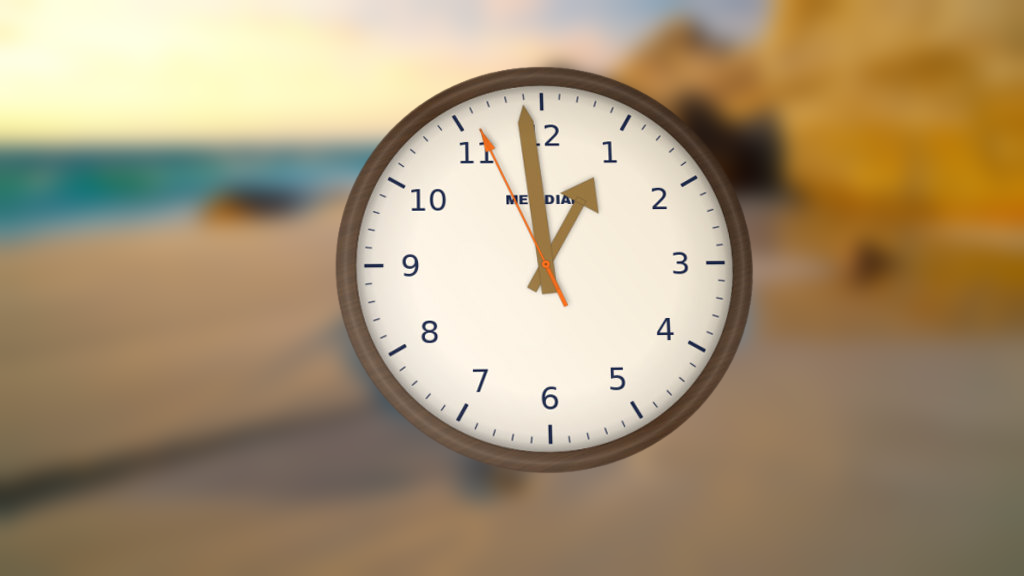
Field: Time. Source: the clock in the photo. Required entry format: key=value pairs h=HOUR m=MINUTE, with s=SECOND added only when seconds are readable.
h=12 m=58 s=56
